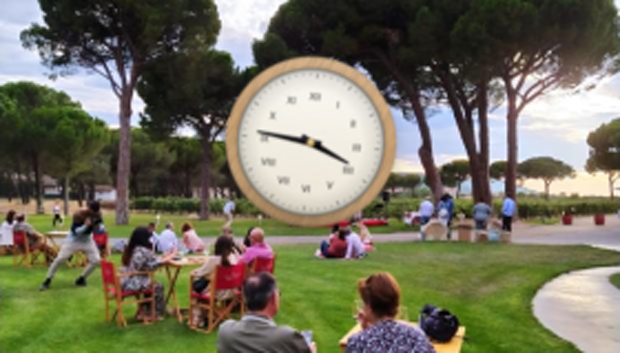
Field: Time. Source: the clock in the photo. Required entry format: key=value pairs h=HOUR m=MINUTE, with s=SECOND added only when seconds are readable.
h=3 m=46
